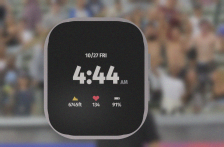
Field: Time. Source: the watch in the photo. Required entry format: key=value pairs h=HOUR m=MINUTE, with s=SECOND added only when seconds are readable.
h=4 m=44
